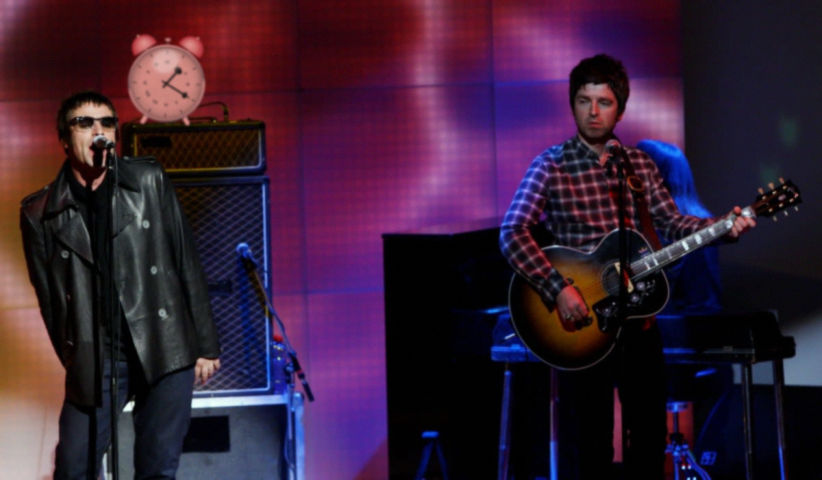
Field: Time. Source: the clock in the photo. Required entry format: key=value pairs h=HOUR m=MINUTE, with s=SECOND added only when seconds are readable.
h=1 m=20
